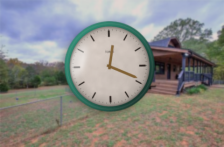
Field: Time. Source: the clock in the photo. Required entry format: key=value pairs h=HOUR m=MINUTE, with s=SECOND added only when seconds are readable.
h=12 m=19
